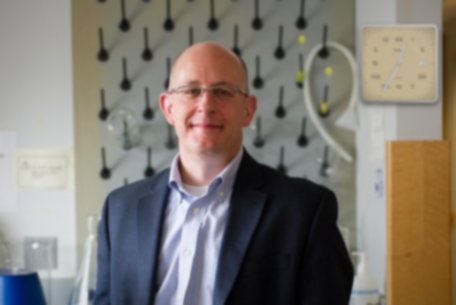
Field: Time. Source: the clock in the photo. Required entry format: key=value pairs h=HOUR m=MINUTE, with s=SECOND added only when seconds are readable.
h=12 m=35
